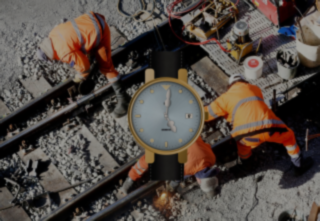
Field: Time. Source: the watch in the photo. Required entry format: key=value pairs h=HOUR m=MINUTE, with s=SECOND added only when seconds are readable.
h=5 m=1
